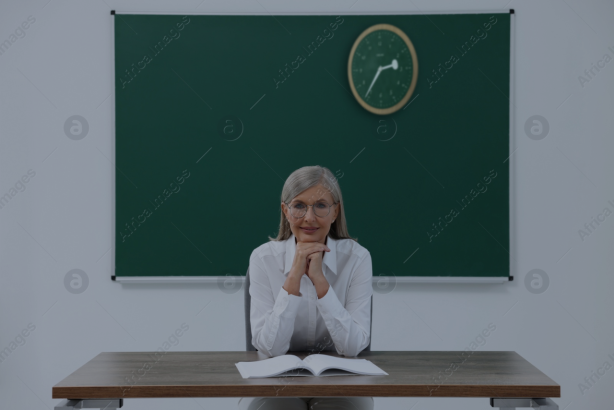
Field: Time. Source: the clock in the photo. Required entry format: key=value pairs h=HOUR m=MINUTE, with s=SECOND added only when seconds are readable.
h=2 m=36
